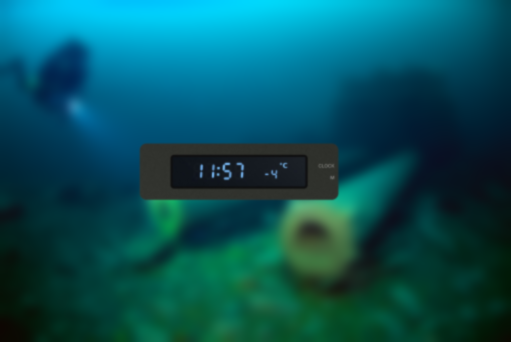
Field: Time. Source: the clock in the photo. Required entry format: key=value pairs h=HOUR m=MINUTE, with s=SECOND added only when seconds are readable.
h=11 m=57
